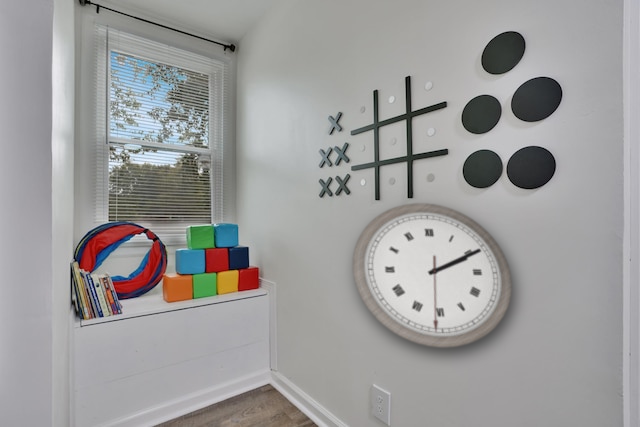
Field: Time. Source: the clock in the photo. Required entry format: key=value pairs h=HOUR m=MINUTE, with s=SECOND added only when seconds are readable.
h=2 m=10 s=31
